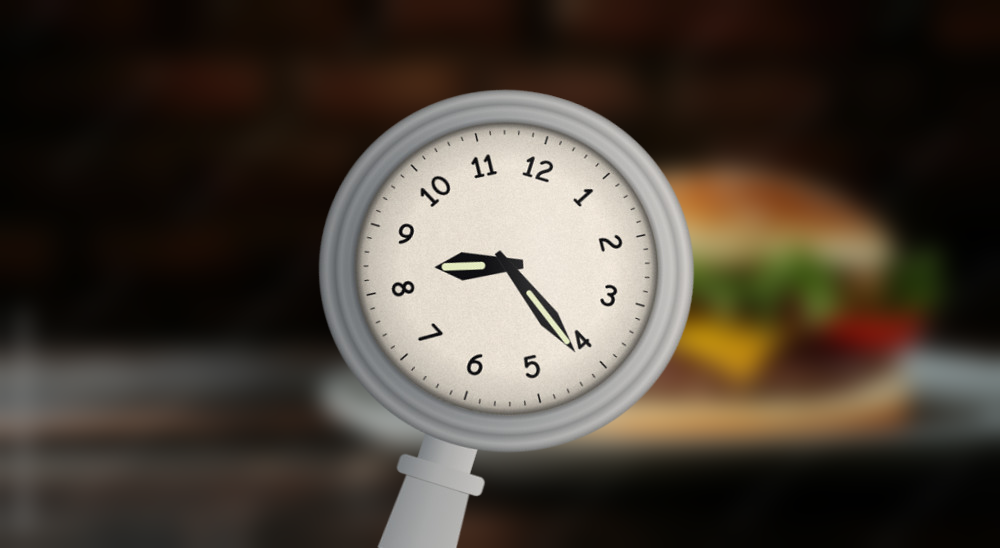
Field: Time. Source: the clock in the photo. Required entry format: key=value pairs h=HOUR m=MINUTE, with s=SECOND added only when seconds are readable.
h=8 m=21
